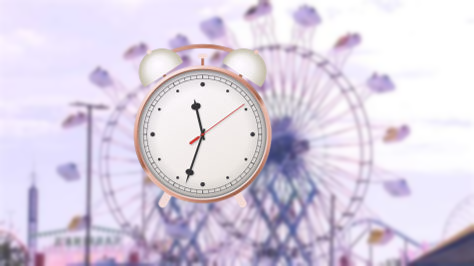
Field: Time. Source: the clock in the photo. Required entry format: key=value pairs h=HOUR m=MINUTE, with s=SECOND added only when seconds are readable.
h=11 m=33 s=9
